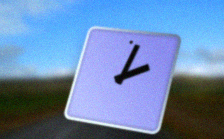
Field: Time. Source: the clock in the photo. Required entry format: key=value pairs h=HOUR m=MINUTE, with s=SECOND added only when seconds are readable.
h=2 m=2
